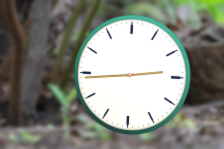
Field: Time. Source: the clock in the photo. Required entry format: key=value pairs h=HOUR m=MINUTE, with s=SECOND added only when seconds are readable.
h=2 m=44
